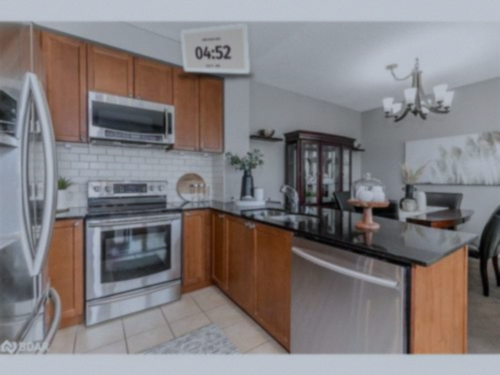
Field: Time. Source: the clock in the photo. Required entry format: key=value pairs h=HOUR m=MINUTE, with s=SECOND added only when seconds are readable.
h=4 m=52
